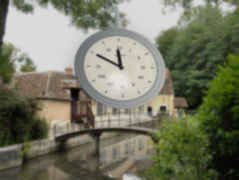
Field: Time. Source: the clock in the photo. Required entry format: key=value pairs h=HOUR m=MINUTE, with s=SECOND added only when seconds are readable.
h=11 m=50
